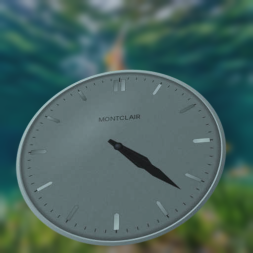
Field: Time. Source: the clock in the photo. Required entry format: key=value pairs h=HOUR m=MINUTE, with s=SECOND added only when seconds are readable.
h=4 m=22
